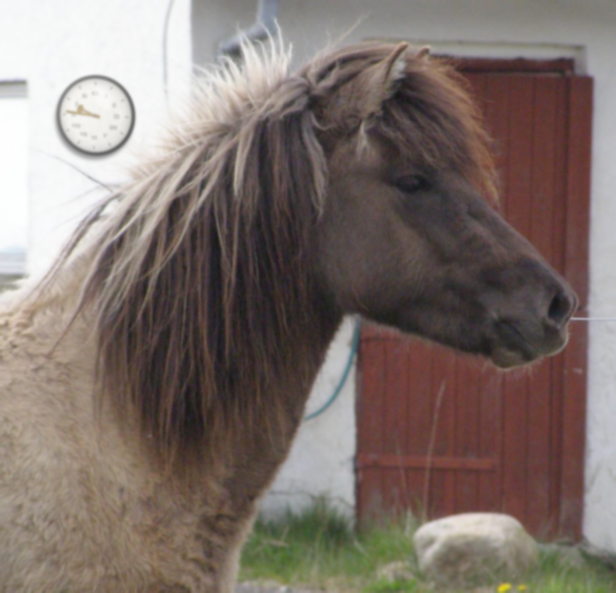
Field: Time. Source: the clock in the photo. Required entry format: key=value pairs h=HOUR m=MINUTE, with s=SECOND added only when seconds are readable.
h=9 m=46
